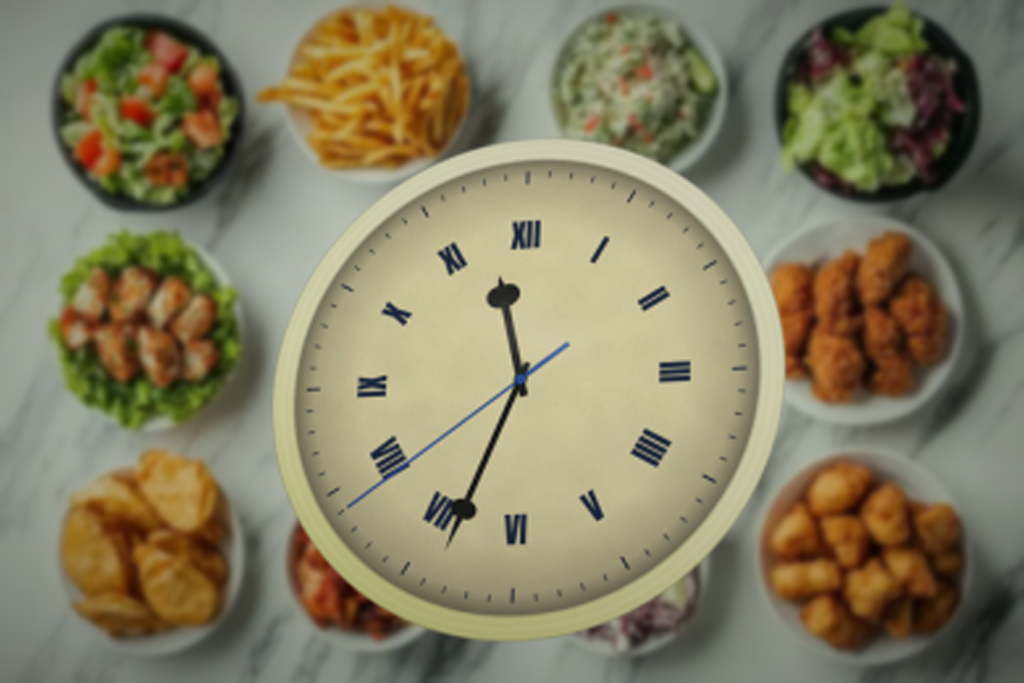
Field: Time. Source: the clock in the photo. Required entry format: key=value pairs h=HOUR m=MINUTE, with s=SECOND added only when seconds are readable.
h=11 m=33 s=39
